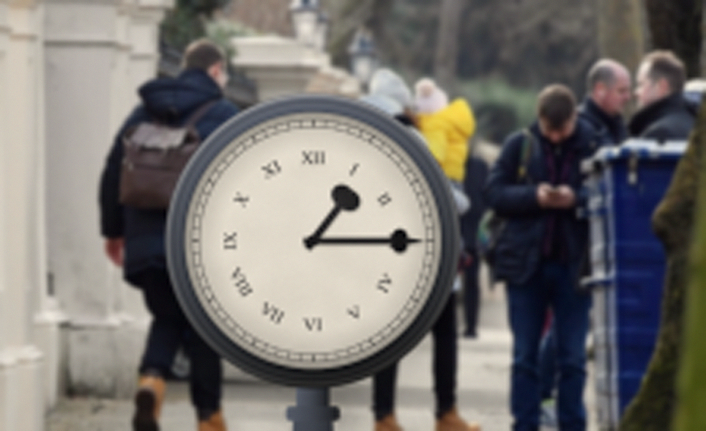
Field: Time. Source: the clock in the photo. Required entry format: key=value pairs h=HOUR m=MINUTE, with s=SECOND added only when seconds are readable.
h=1 m=15
